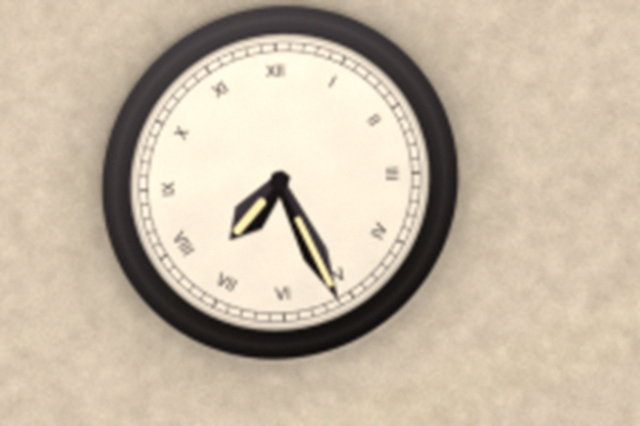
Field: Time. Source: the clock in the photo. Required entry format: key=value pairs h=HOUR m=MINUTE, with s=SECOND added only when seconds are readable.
h=7 m=26
